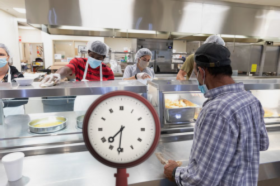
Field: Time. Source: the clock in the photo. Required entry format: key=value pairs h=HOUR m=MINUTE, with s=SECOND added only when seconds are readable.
h=7 m=31
